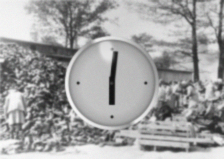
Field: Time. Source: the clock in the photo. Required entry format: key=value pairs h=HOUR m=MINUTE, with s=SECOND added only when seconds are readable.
h=6 m=1
